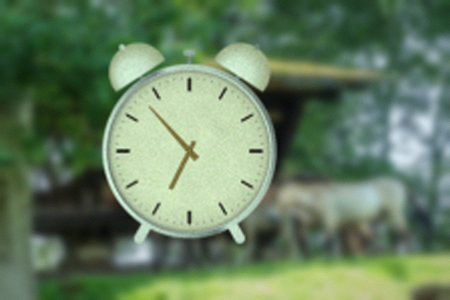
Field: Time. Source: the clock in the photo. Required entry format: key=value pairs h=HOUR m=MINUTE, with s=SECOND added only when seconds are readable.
h=6 m=53
